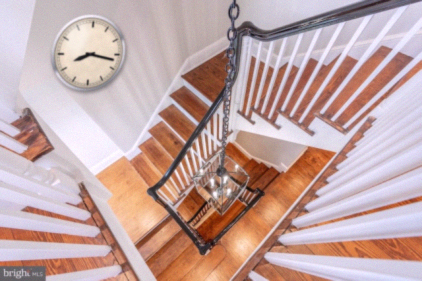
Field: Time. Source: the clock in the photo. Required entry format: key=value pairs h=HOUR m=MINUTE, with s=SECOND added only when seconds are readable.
h=8 m=17
